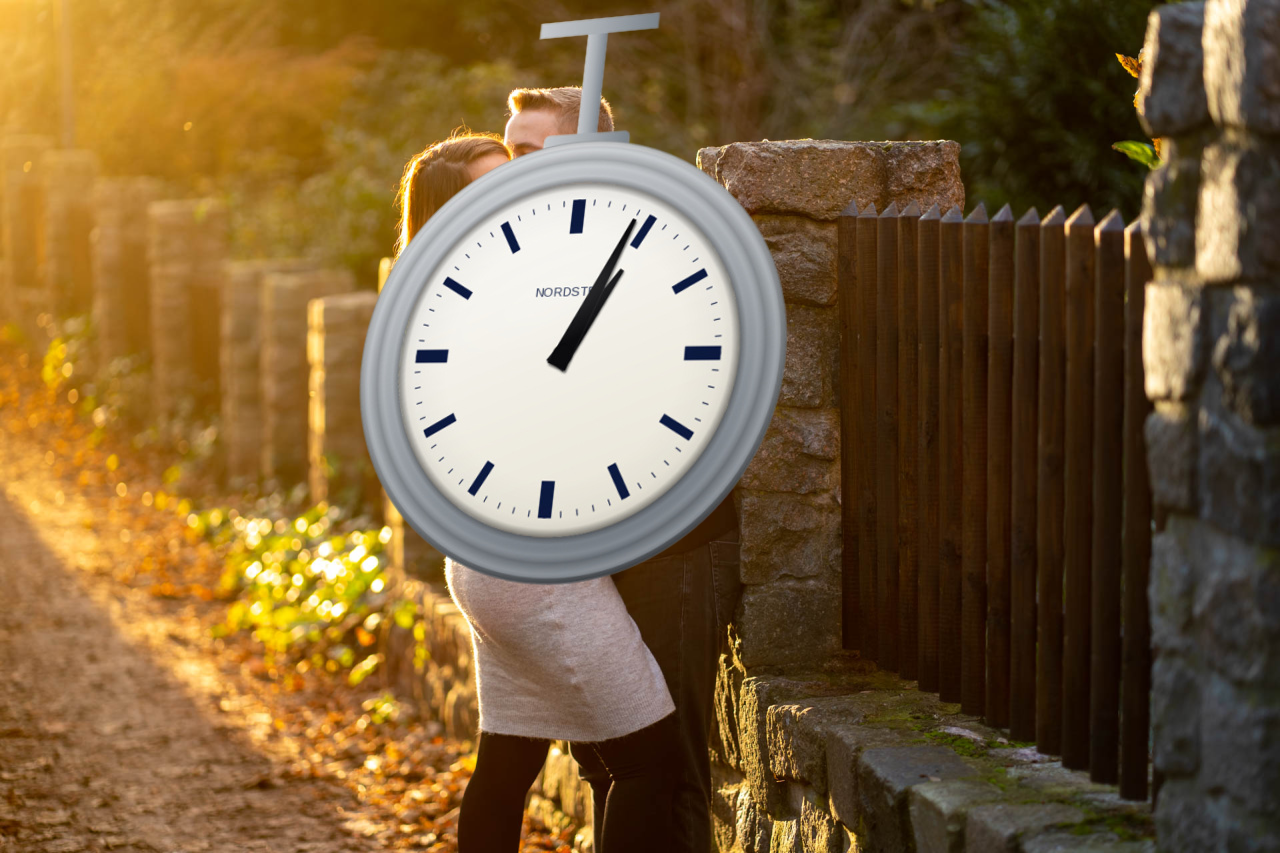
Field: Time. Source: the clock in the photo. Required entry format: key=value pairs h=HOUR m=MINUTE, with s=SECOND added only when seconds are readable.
h=1 m=4
